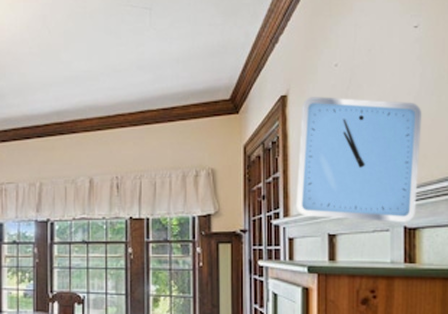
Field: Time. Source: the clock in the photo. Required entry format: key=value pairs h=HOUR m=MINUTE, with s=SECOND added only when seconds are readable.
h=10 m=56
